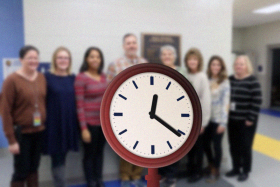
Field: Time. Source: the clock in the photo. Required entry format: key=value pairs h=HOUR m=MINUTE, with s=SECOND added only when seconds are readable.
h=12 m=21
